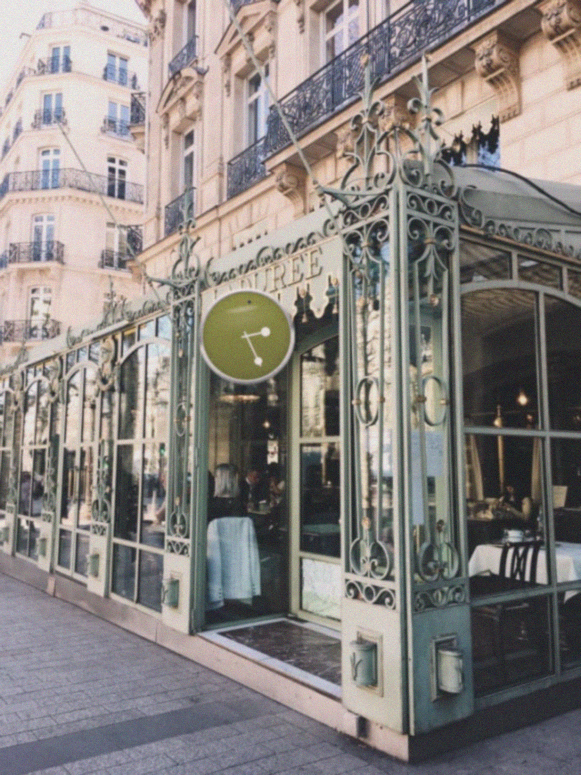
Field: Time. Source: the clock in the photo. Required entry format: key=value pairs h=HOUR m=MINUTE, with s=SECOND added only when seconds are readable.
h=2 m=25
